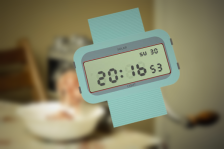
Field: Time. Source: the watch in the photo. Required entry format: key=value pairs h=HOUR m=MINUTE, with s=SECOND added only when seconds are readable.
h=20 m=16 s=53
